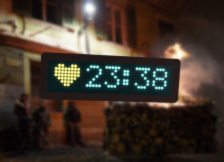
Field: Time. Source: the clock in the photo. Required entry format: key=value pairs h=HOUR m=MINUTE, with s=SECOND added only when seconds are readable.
h=23 m=38
